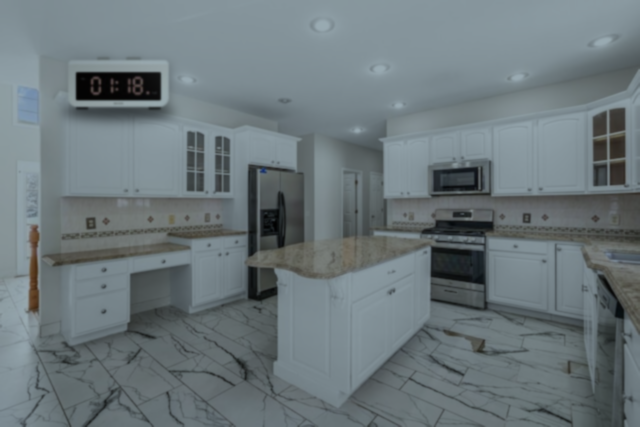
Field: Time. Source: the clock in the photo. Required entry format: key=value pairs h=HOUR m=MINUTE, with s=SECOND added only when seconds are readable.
h=1 m=18
